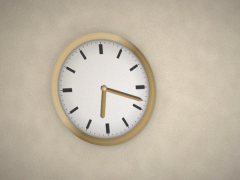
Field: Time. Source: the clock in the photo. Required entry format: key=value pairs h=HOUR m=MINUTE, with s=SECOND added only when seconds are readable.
h=6 m=18
